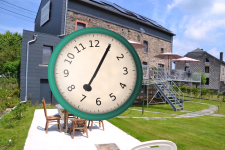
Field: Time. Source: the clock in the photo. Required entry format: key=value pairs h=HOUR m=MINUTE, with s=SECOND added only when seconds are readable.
h=7 m=5
